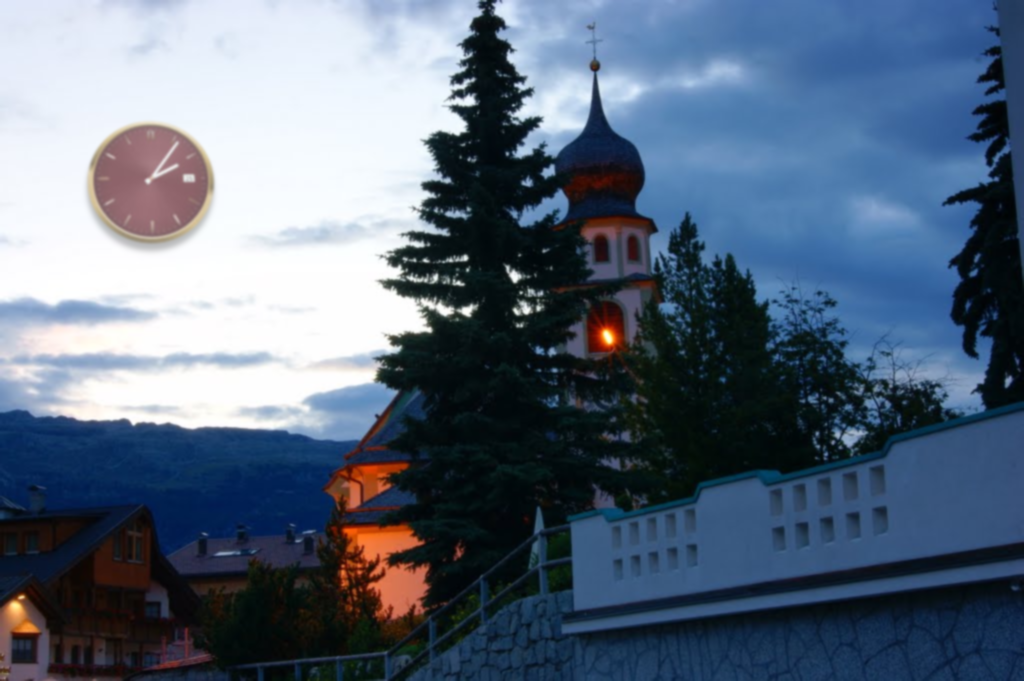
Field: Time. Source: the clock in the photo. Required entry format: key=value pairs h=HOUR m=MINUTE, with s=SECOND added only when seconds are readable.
h=2 m=6
